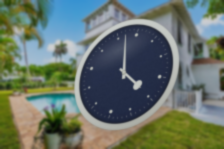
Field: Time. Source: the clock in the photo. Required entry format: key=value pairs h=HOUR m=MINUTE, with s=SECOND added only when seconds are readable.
h=3 m=57
